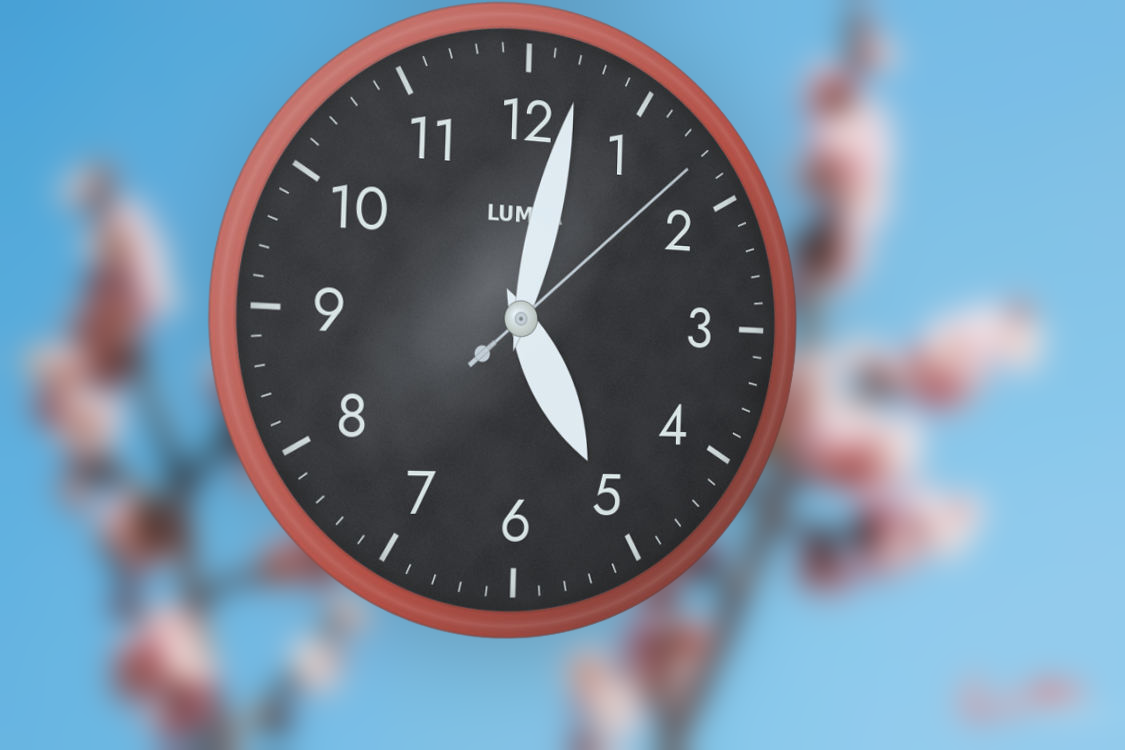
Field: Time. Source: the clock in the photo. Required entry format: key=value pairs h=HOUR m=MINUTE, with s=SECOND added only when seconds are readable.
h=5 m=2 s=8
